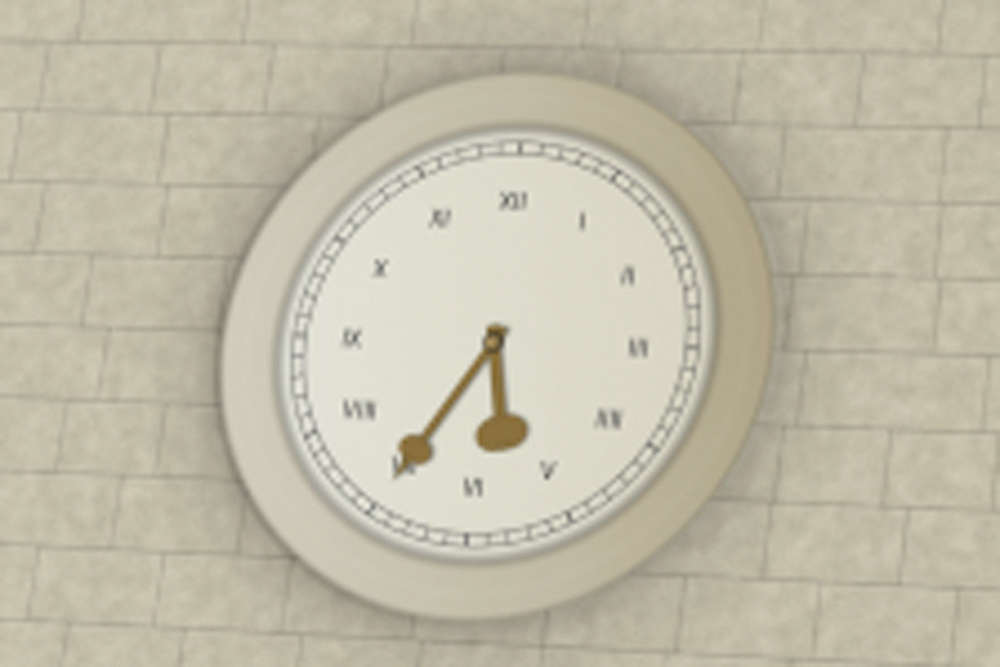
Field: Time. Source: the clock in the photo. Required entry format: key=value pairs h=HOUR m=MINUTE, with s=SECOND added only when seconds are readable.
h=5 m=35
